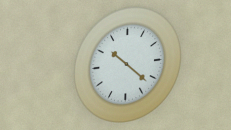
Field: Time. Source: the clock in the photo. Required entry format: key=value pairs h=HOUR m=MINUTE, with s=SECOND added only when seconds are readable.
h=10 m=22
